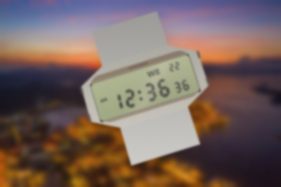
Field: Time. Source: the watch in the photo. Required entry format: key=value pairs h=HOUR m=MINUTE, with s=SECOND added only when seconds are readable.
h=12 m=36 s=36
